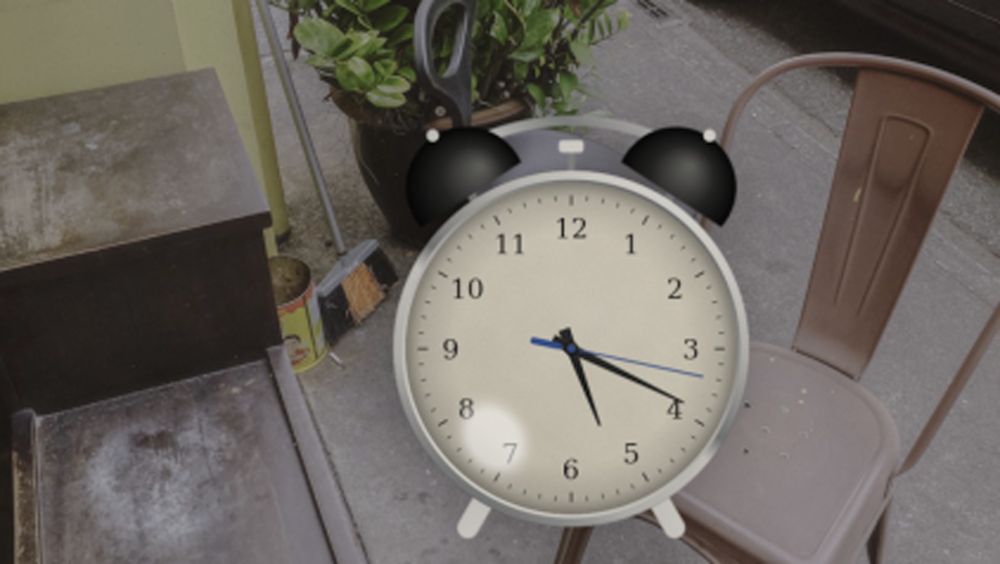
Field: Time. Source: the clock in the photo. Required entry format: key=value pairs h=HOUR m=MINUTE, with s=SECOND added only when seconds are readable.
h=5 m=19 s=17
